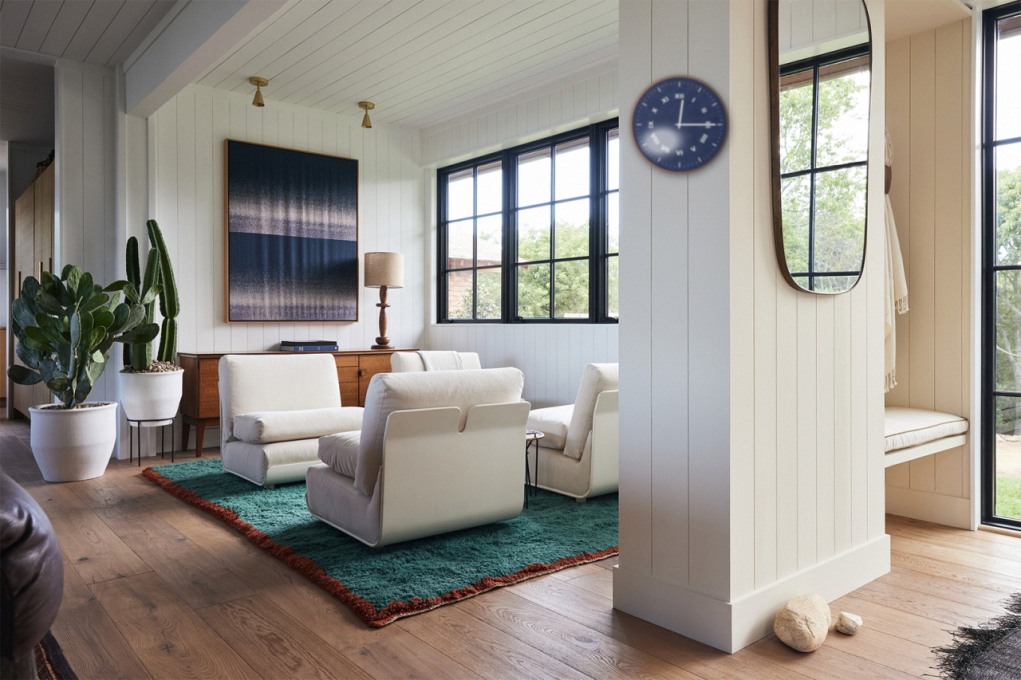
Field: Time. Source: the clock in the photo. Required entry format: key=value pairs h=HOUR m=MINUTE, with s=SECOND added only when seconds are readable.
h=12 m=15
